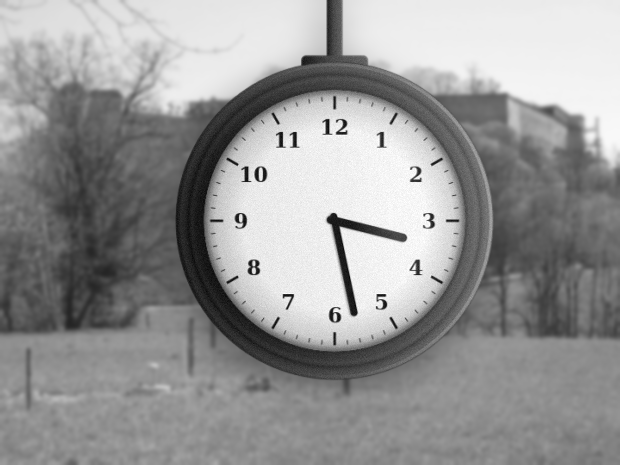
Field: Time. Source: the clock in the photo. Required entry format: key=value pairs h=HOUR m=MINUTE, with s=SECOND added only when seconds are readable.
h=3 m=28
